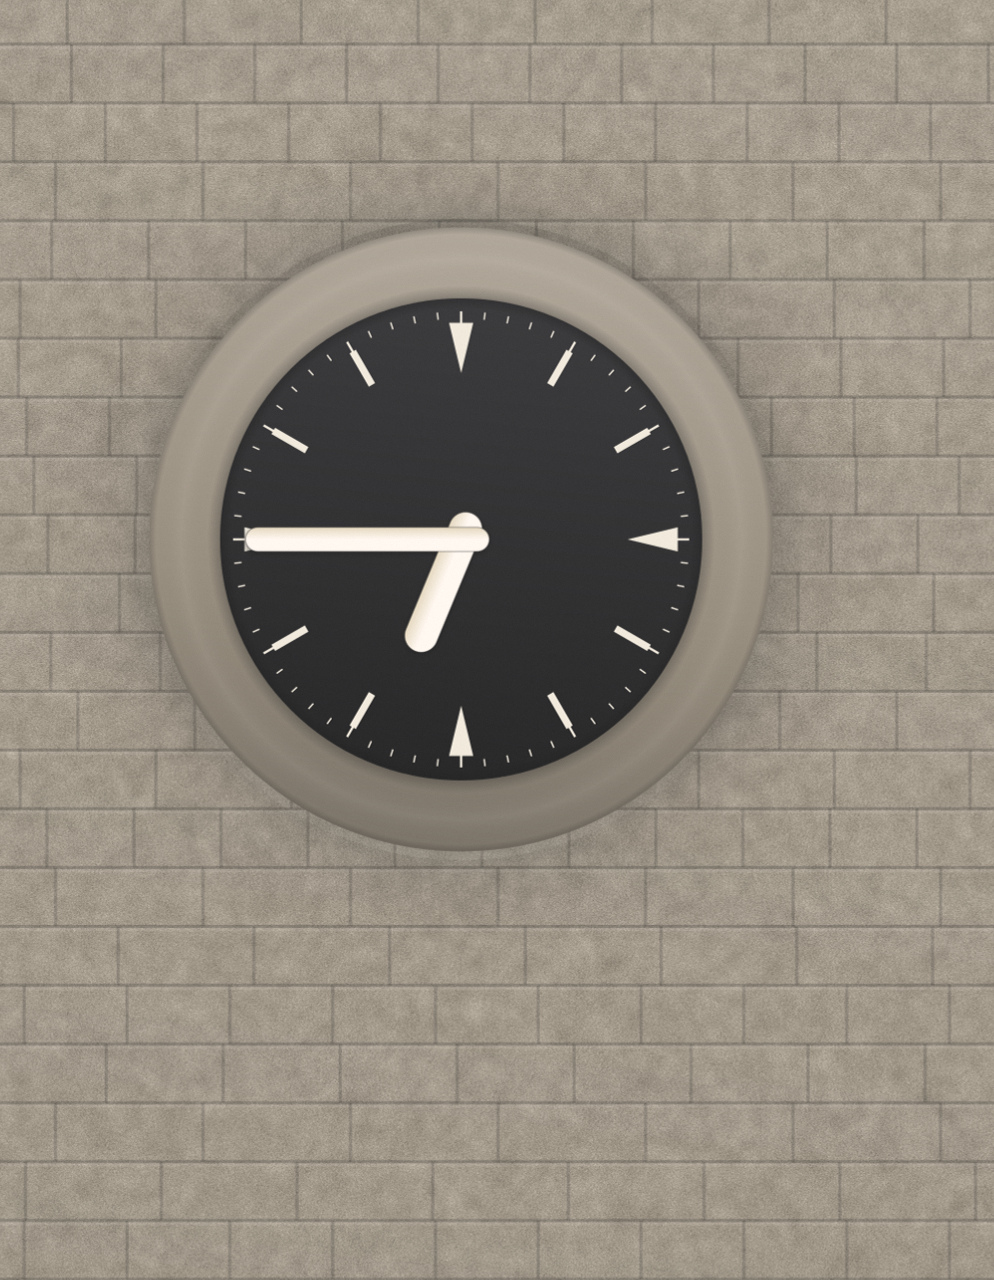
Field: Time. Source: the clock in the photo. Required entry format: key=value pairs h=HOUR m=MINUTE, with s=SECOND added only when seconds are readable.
h=6 m=45
